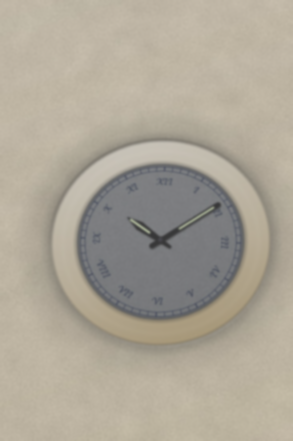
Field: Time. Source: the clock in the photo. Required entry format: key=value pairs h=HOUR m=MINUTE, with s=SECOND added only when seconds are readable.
h=10 m=9
